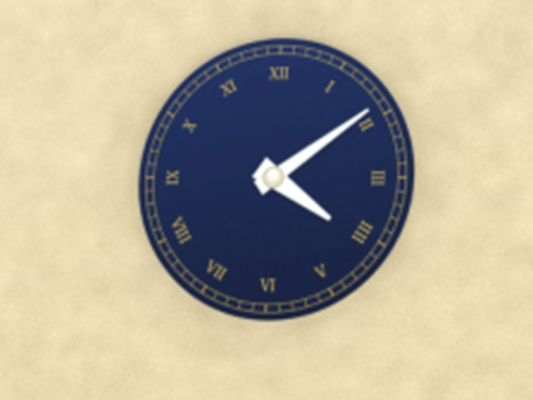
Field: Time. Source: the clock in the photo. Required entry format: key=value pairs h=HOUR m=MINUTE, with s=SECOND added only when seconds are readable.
h=4 m=9
